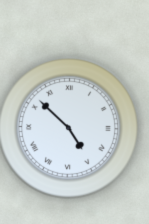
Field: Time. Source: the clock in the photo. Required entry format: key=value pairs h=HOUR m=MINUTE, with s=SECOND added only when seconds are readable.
h=4 m=52
